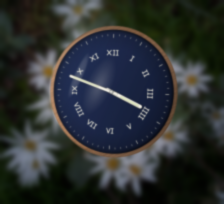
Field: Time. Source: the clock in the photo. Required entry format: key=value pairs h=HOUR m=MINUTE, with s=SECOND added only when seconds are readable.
h=3 m=48
